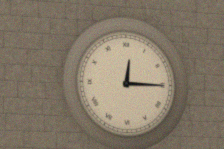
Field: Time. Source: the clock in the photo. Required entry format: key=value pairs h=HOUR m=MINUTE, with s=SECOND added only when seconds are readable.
h=12 m=15
